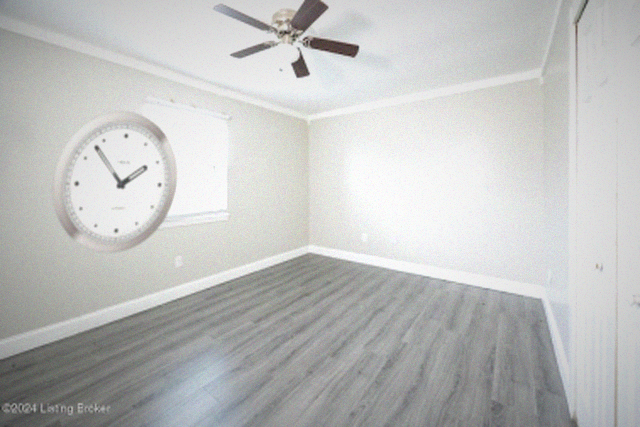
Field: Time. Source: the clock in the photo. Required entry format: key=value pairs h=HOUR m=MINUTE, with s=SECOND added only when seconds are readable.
h=1 m=53
